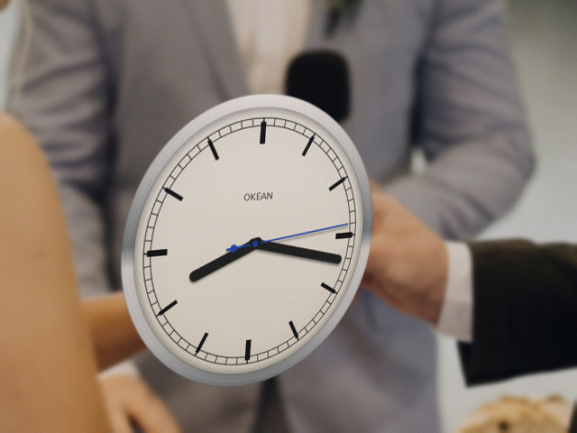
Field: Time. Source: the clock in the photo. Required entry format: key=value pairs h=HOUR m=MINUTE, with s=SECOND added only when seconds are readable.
h=8 m=17 s=14
